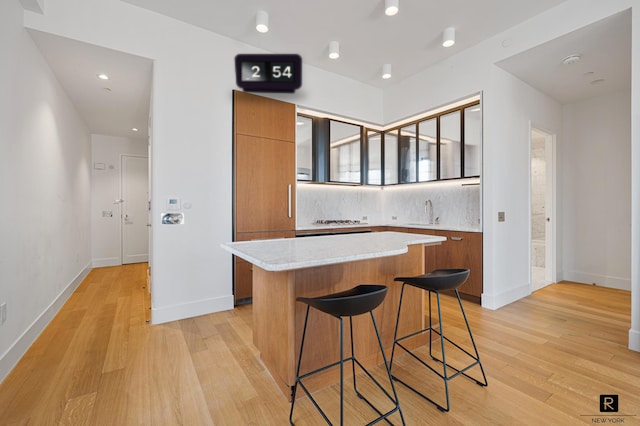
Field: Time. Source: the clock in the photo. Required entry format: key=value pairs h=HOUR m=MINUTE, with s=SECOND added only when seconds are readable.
h=2 m=54
